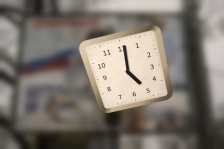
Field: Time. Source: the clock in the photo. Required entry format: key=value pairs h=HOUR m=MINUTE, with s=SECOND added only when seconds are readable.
h=5 m=1
